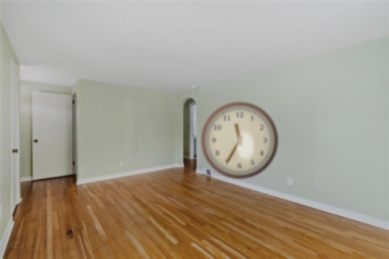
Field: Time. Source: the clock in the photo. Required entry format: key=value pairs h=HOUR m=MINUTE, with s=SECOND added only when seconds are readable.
h=11 m=35
